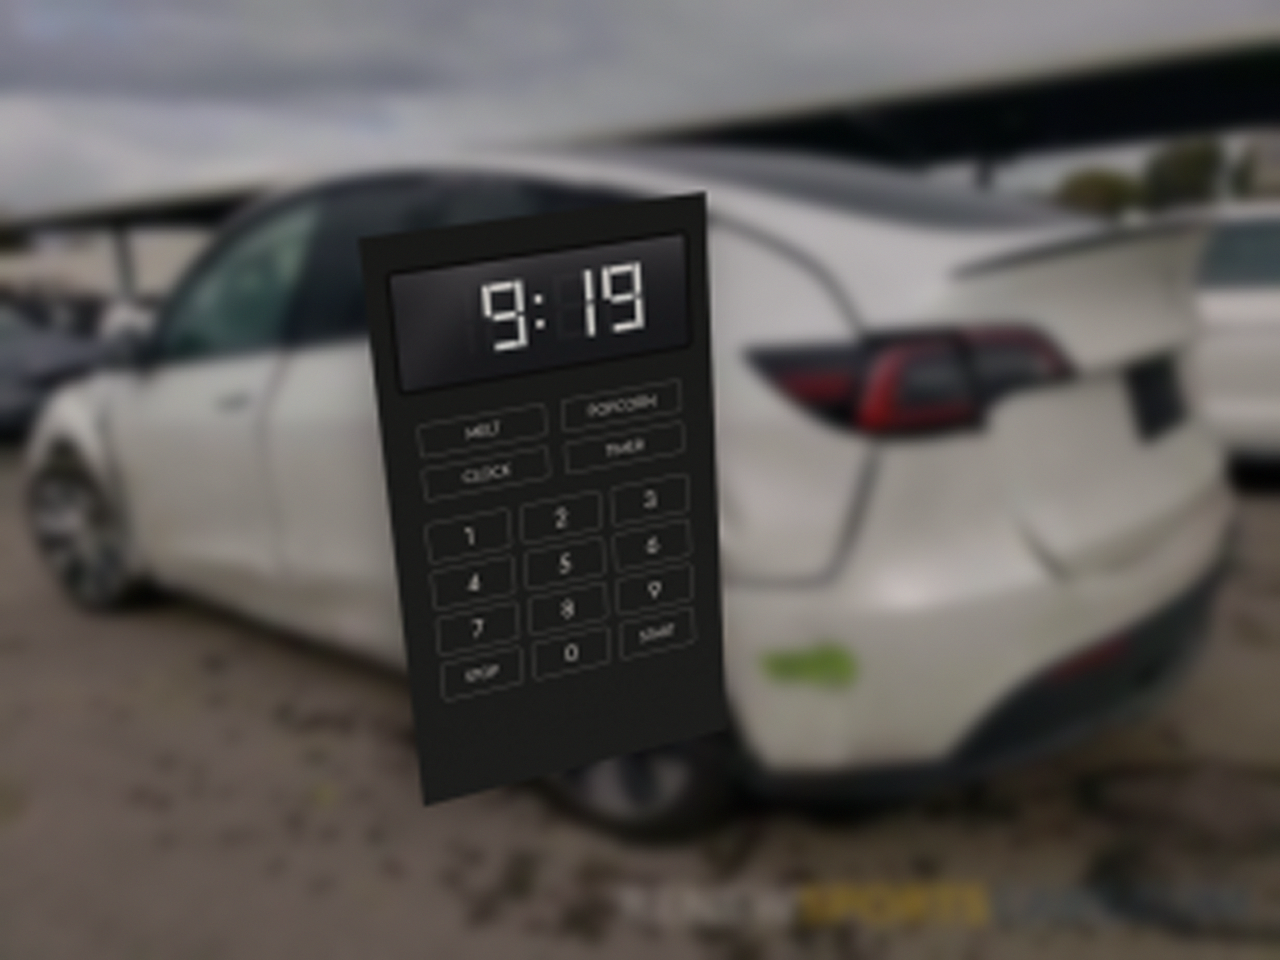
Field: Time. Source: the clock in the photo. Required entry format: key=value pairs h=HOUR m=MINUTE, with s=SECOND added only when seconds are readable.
h=9 m=19
